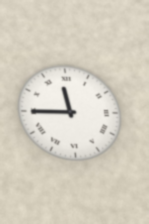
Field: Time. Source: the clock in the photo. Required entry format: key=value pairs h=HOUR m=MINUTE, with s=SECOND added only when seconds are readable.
h=11 m=45
